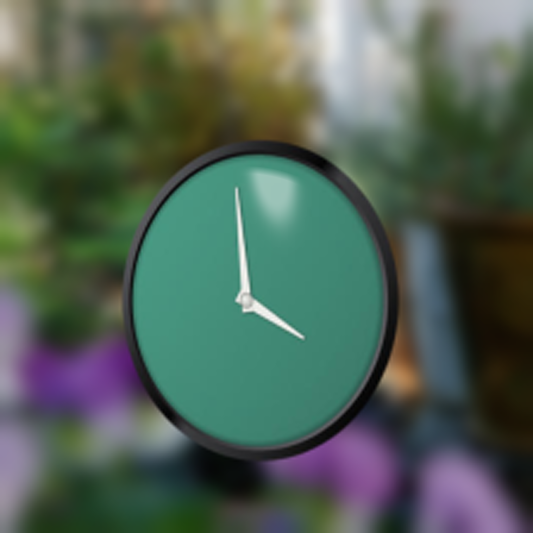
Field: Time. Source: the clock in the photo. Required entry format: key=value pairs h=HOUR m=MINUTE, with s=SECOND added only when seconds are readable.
h=3 m=59
